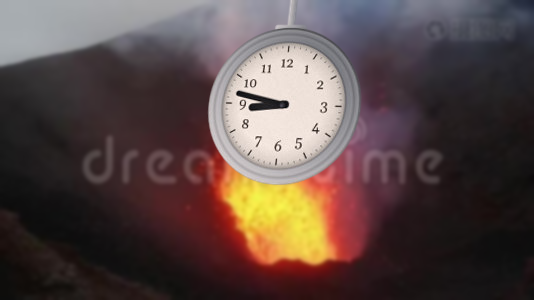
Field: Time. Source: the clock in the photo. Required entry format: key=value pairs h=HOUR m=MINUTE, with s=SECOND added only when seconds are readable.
h=8 m=47
